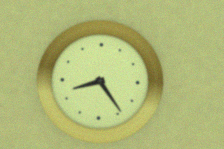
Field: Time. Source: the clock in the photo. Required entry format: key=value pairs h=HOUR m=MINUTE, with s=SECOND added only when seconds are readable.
h=8 m=24
